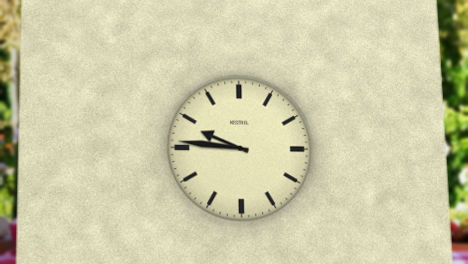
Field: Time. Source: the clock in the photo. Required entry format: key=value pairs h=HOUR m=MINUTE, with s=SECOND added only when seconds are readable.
h=9 m=46
